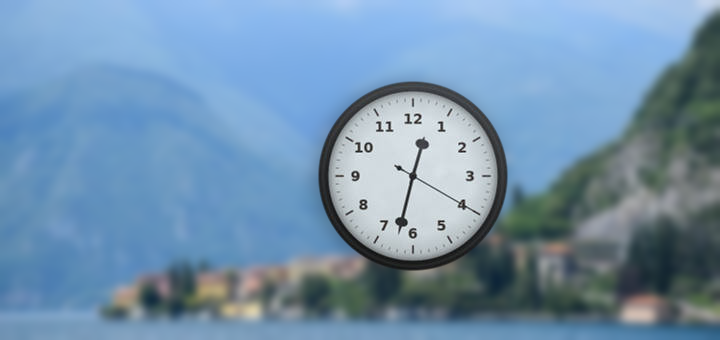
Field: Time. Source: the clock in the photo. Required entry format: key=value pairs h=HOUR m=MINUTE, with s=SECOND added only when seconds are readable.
h=12 m=32 s=20
